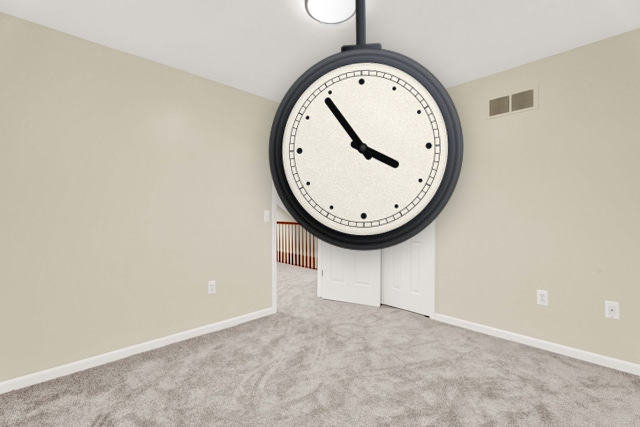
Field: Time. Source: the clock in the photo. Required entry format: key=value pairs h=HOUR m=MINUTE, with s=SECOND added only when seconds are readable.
h=3 m=54
